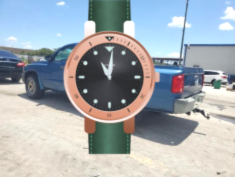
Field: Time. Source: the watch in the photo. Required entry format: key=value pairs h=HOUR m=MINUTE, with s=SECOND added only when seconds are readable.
h=11 m=1
